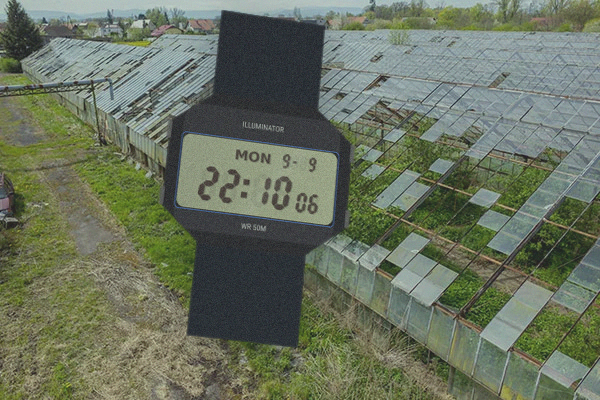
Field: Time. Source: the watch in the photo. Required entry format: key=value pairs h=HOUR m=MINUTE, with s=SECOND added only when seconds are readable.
h=22 m=10 s=6
